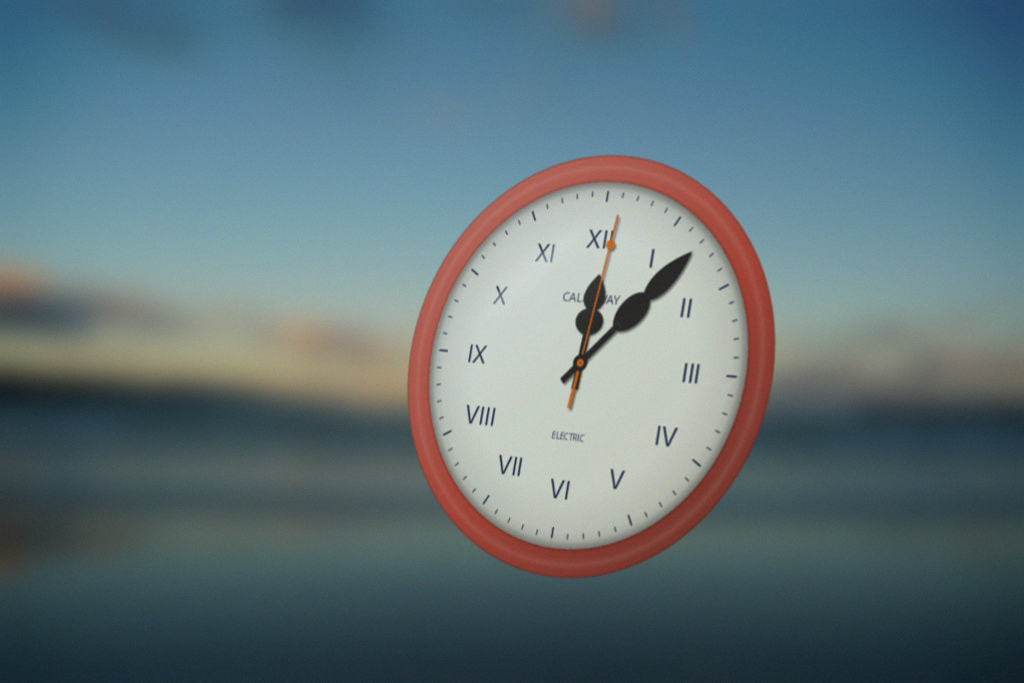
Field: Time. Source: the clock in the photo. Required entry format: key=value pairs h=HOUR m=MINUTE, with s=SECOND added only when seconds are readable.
h=12 m=7 s=1
